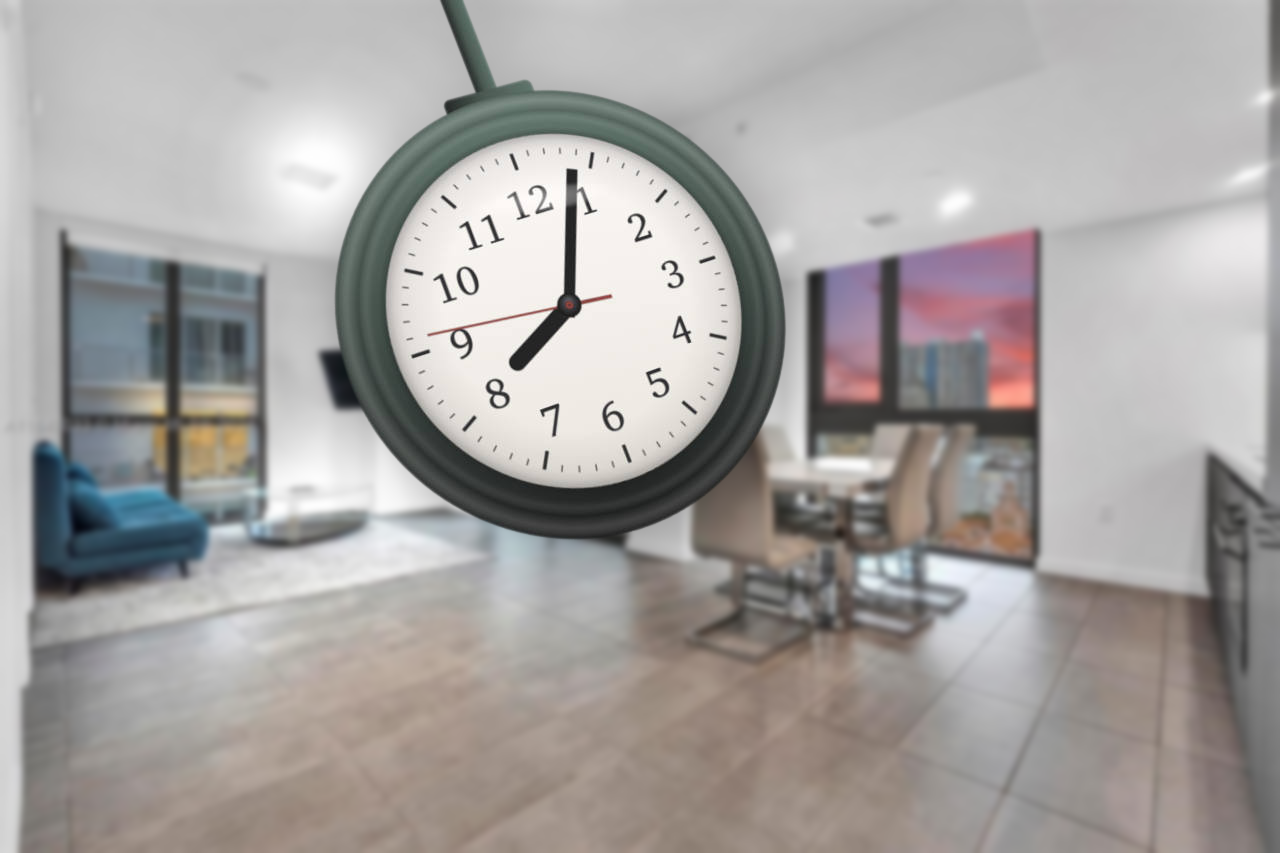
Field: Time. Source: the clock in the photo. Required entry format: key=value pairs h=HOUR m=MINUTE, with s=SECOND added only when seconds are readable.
h=8 m=3 s=46
